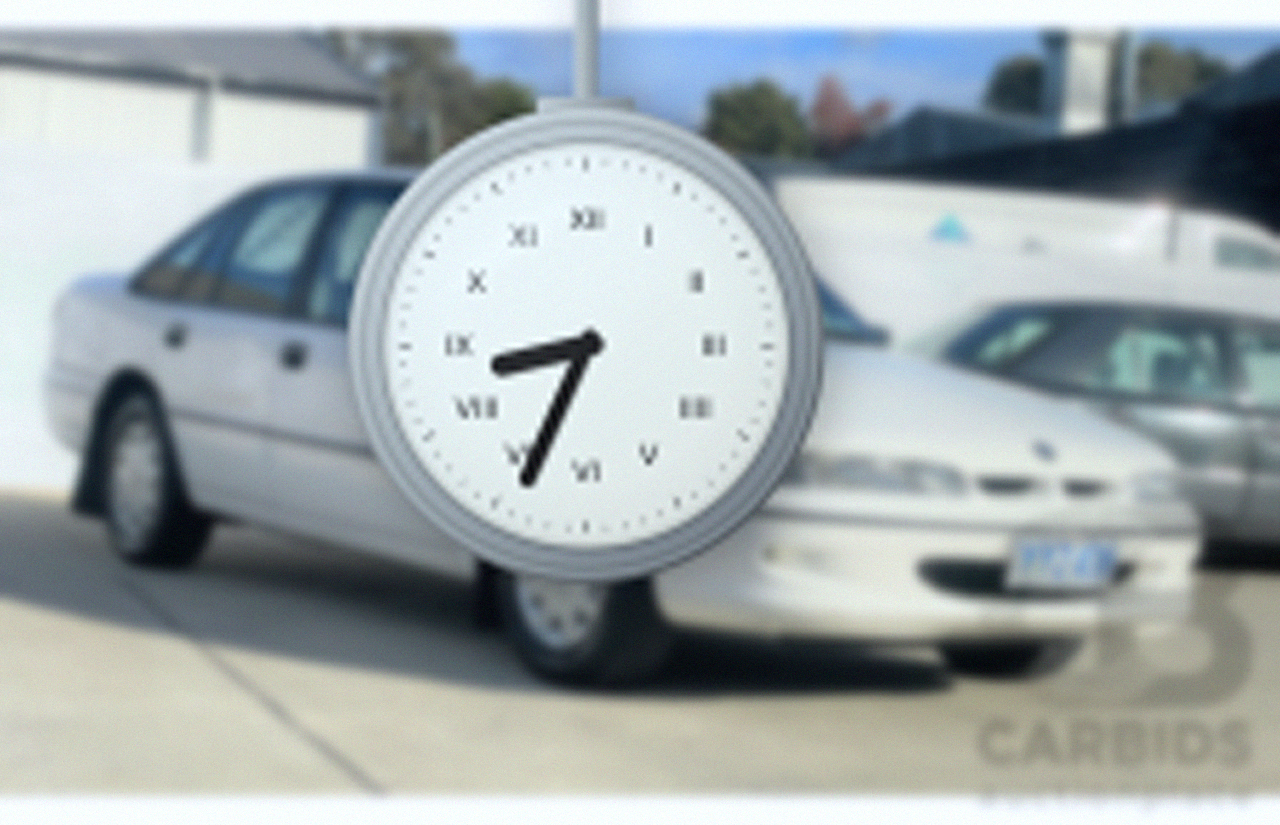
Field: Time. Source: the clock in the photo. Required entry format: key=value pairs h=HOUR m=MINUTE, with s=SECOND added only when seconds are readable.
h=8 m=34
